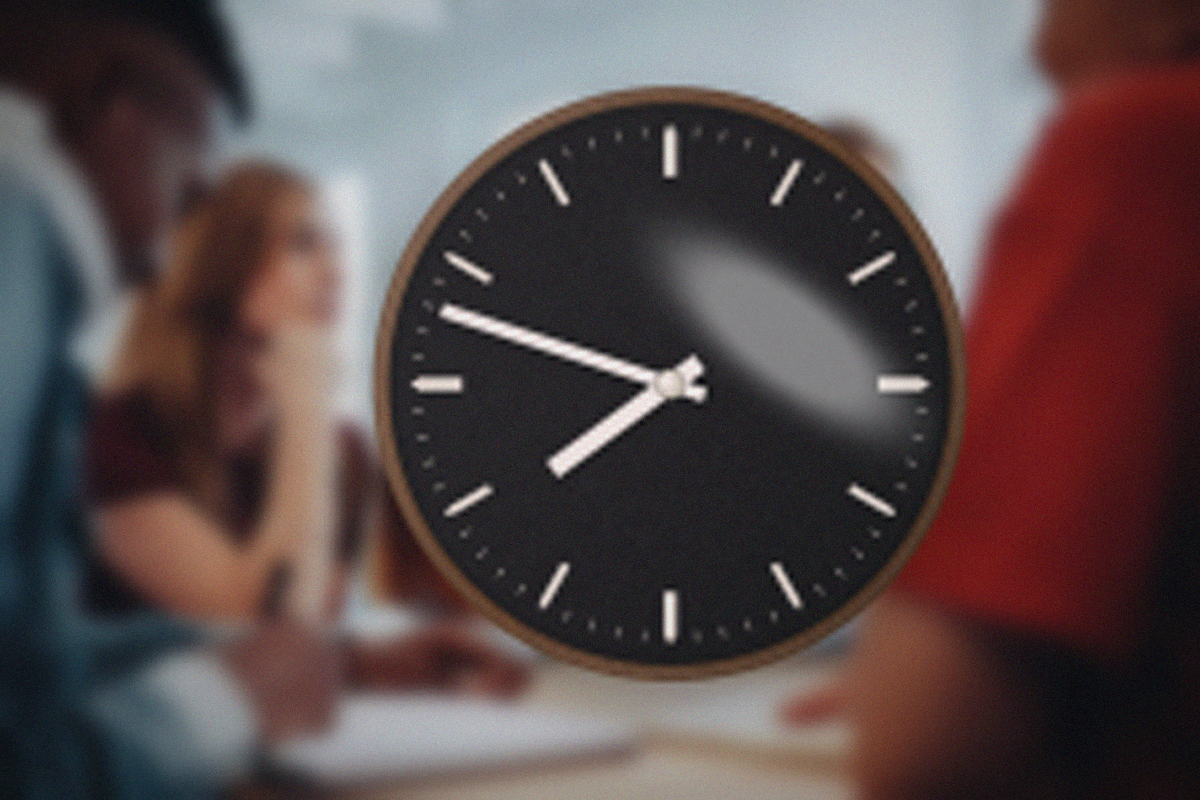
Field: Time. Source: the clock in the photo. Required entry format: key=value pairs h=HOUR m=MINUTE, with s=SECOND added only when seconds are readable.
h=7 m=48
